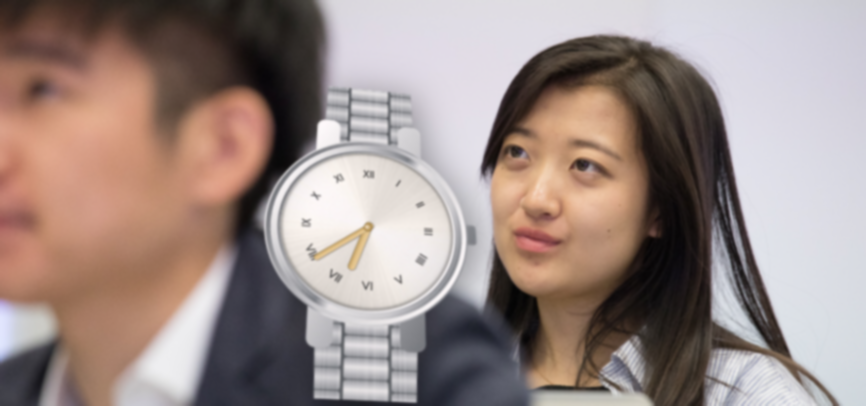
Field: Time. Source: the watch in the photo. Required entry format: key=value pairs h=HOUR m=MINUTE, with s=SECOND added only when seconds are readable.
h=6 m=39
